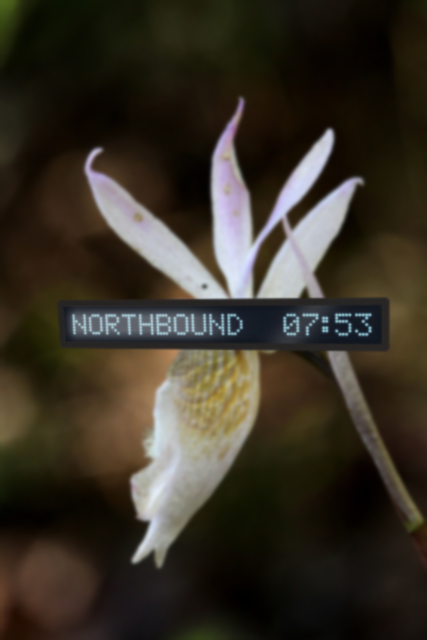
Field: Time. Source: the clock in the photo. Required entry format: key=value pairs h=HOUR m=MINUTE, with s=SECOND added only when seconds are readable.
h=7 m=53
